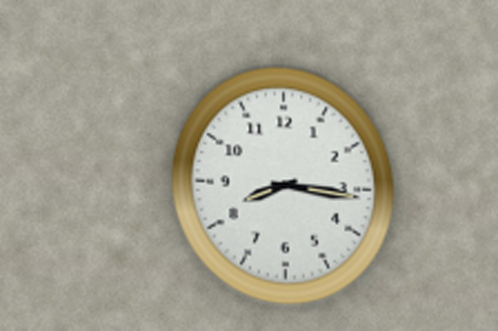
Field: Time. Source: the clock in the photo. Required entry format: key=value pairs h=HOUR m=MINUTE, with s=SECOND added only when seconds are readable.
h=8 m=16
